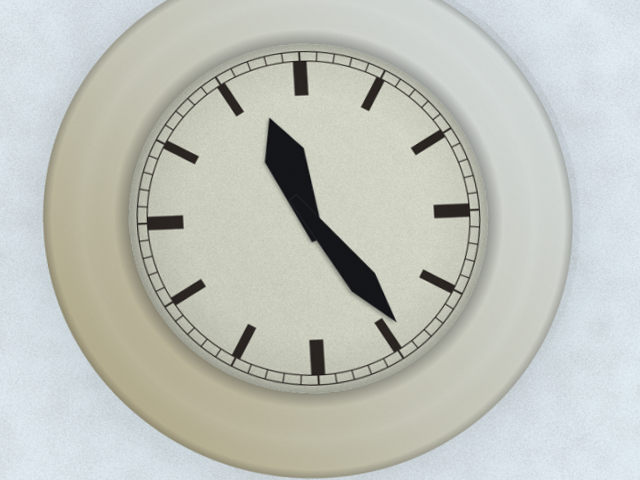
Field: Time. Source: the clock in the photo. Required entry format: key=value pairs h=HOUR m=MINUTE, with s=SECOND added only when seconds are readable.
h=11 m=24
